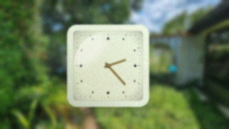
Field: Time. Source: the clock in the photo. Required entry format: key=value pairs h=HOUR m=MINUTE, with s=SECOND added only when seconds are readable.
h=2 m=23
